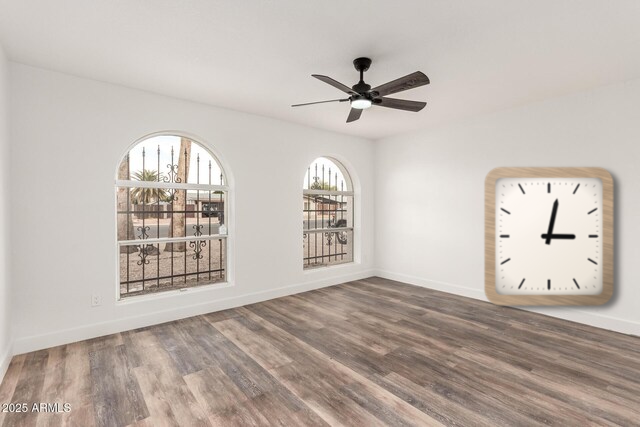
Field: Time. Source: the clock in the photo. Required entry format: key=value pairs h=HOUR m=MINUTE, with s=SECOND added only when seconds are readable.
h=3 m=2
